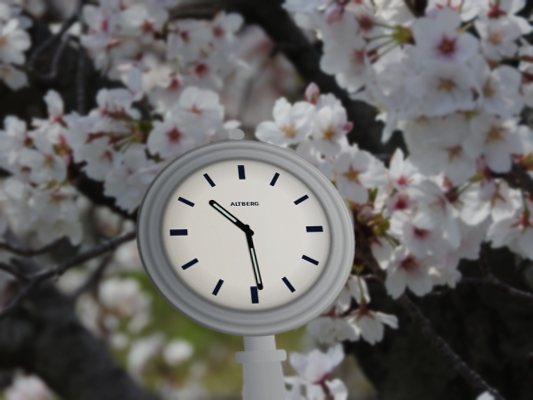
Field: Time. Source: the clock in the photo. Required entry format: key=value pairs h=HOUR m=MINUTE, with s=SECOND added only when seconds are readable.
h=10 m=29
